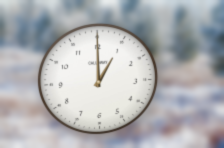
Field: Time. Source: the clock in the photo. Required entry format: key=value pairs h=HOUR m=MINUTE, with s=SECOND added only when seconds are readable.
h=1 m=0
